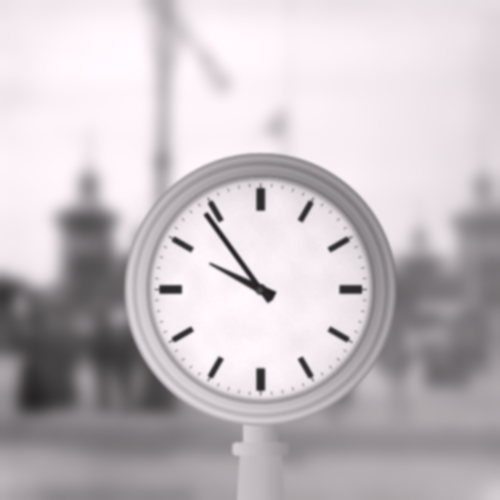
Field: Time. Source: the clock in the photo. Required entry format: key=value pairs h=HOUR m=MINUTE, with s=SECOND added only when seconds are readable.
h=9 m=54
